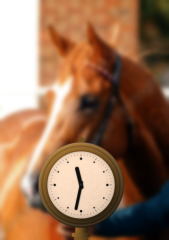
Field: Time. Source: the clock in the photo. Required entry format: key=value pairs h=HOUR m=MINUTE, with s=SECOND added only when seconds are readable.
h=11 m=32
